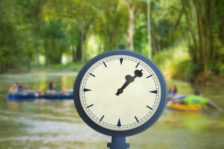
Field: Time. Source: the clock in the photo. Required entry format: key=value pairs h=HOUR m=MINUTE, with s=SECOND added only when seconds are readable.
h=1 m=7
